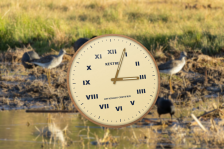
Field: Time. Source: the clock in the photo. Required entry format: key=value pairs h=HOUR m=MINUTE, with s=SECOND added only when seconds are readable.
h=3 m=4
